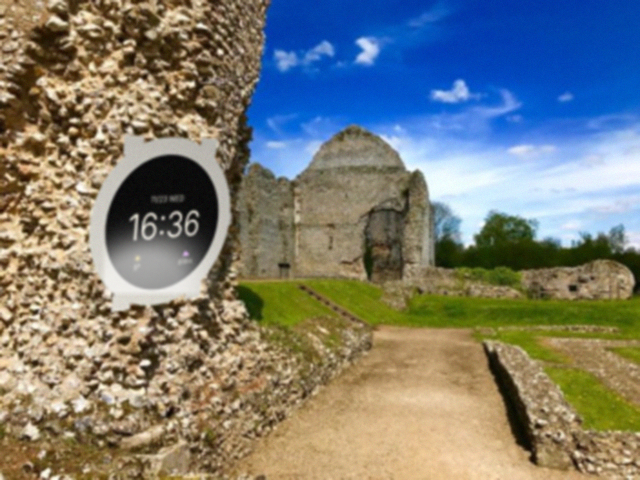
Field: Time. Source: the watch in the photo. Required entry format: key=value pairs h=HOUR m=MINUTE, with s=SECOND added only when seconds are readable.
h=16 m=36
